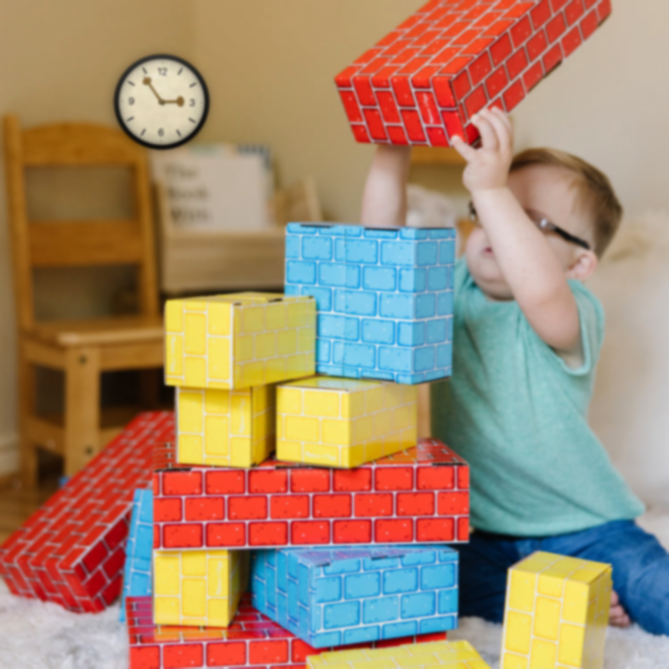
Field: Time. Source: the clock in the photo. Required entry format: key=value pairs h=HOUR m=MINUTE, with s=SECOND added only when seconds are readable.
h=2 m=54
